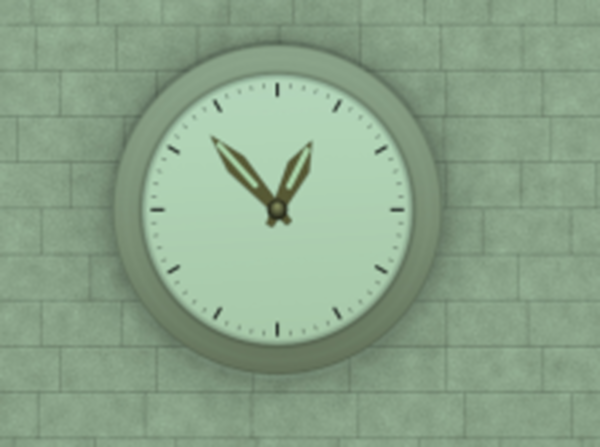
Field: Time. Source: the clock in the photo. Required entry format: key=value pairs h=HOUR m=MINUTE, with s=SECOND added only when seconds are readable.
h=12 m=53
